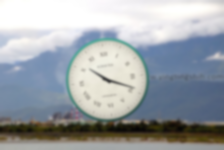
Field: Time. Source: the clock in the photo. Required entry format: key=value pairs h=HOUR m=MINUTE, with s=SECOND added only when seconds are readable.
h=10 m=19
